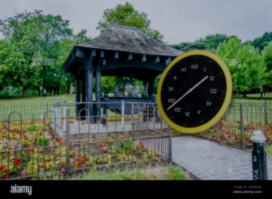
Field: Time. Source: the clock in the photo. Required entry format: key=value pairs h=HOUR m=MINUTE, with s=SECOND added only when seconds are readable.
h=1 m=38
